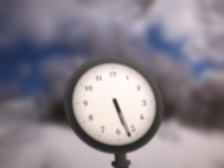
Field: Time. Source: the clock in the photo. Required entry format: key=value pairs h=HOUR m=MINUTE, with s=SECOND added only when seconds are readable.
h=5 m=27
